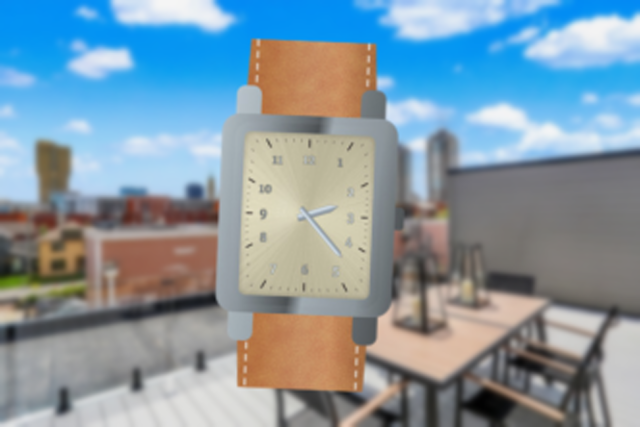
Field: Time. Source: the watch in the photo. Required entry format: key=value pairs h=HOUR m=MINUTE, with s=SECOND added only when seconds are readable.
h=2 m=23
